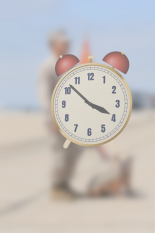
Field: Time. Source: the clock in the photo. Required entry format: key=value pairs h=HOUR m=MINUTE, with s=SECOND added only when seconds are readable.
h=3 m=52
